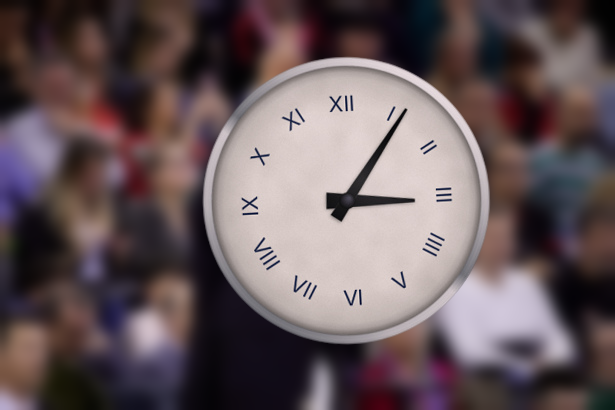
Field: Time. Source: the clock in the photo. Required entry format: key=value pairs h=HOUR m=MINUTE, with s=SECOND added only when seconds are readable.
h=3 m=6
